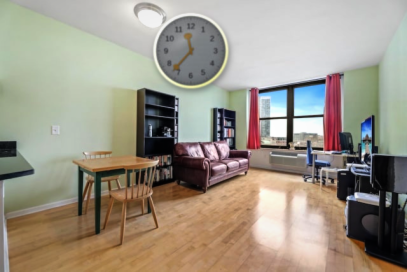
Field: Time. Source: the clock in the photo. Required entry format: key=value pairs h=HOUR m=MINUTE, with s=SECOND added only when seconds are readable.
h=11 m=37
